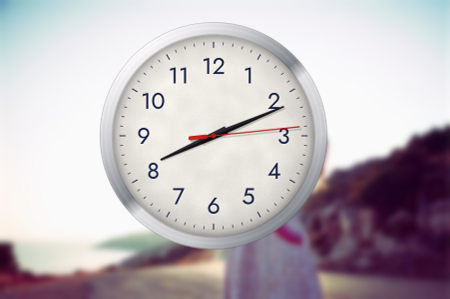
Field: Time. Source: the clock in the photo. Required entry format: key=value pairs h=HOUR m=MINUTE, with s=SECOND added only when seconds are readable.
h=8 m=11 s=14
